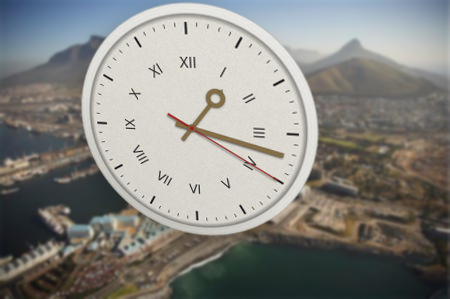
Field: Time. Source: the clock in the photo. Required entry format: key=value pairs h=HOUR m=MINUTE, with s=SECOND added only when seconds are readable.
h=1 m=17 s=20
